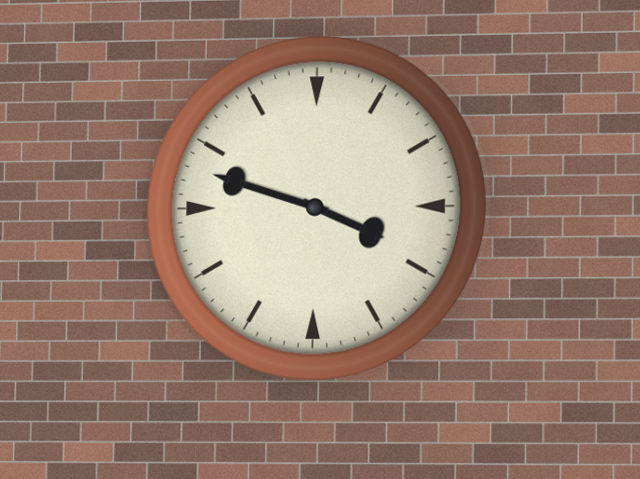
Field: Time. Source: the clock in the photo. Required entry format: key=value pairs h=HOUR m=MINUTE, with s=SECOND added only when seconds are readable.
h=3 m=48
